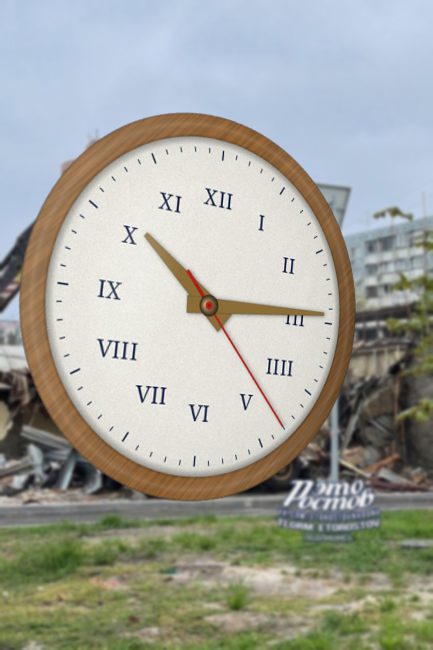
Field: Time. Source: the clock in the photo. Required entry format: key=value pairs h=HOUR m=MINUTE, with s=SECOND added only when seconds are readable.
h=10 m=14 s=23
